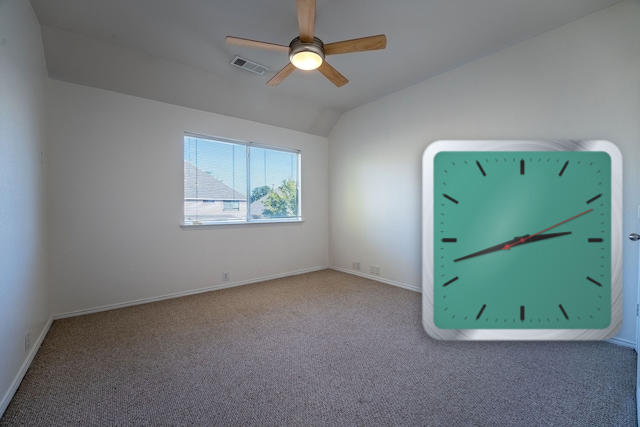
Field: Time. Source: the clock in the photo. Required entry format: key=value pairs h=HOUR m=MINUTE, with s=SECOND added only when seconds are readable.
h=2 m=42 s=11
